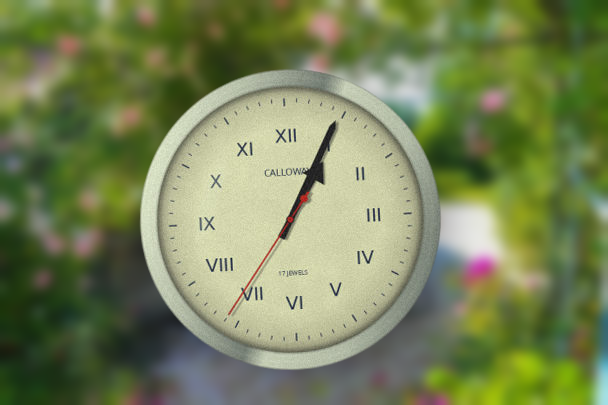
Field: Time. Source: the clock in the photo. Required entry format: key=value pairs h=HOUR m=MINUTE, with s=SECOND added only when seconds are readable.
h=1 m=4 s=36
